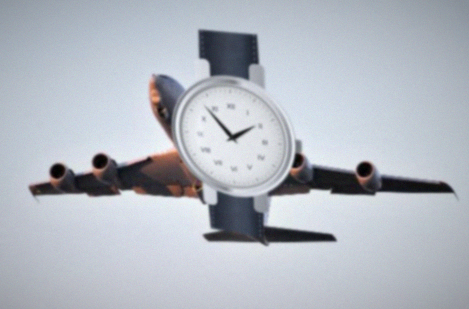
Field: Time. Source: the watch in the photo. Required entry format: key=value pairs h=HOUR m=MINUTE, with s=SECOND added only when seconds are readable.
h=1 m=53
